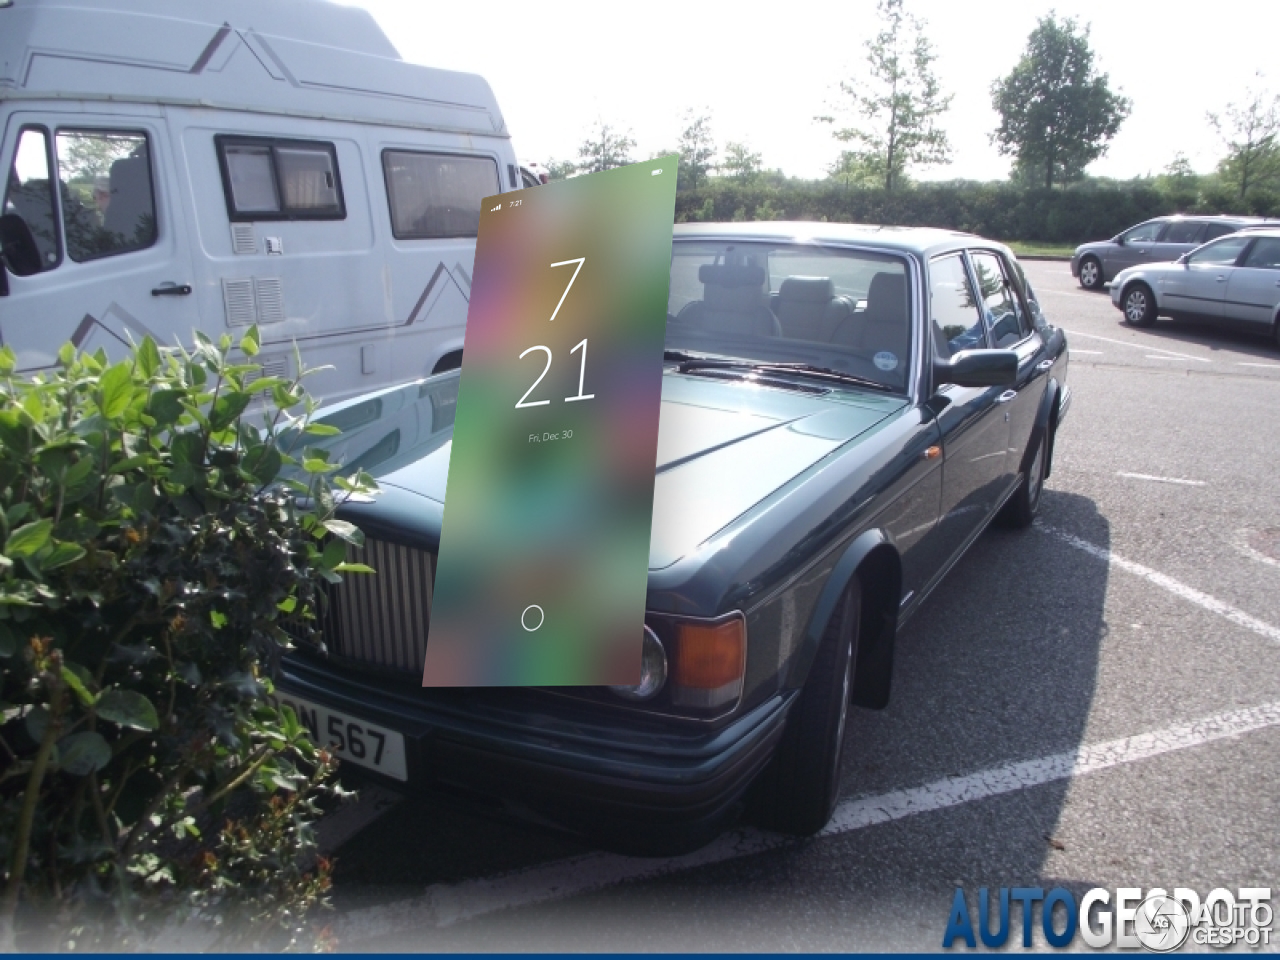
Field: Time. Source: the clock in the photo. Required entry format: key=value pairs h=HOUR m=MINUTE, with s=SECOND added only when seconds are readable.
h=7 m=21
